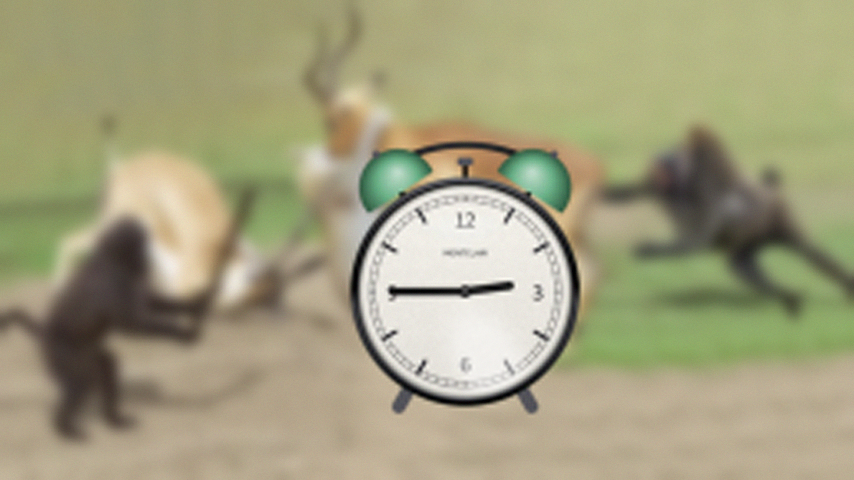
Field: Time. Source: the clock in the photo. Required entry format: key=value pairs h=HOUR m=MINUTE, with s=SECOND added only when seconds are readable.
h=2 m=45
